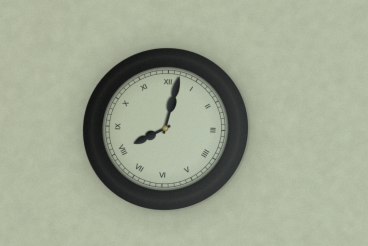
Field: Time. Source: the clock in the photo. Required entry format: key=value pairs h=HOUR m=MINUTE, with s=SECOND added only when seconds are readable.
h=8 m=2
